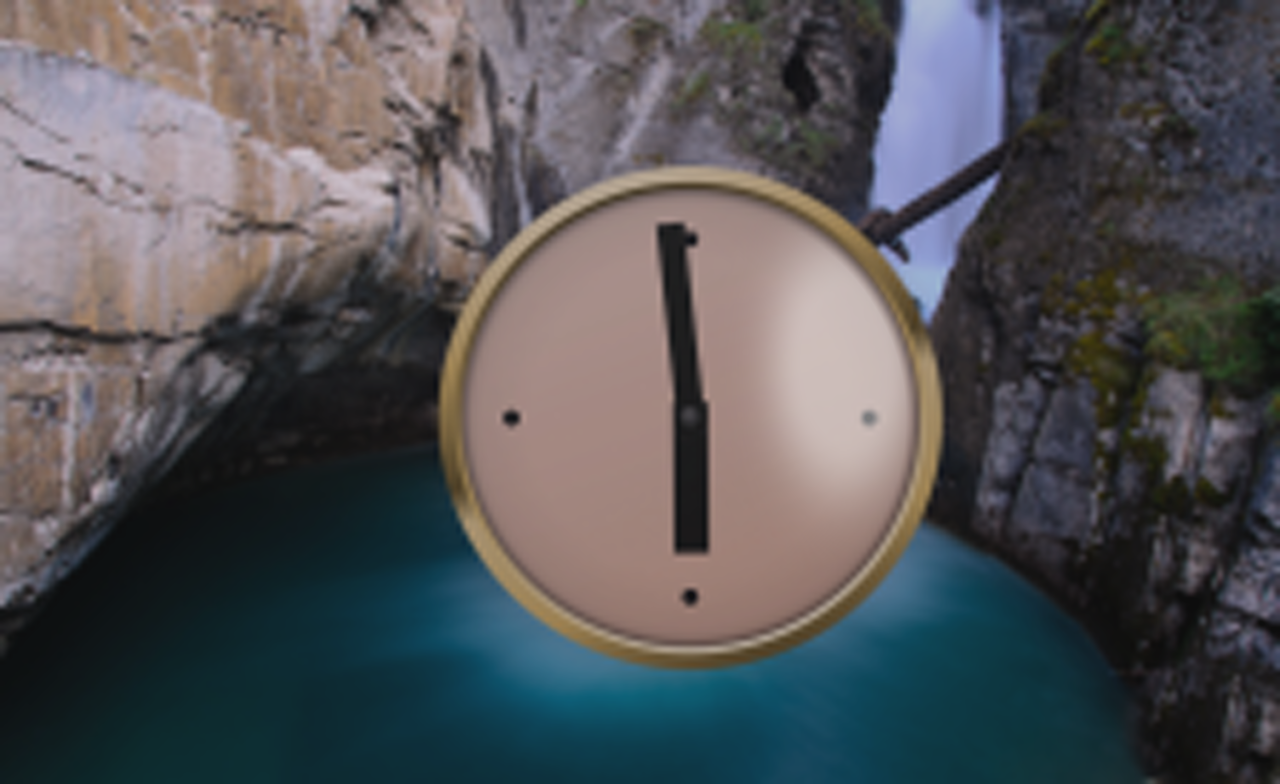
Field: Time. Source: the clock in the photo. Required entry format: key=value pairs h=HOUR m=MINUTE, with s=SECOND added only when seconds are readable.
h=5 m=59
